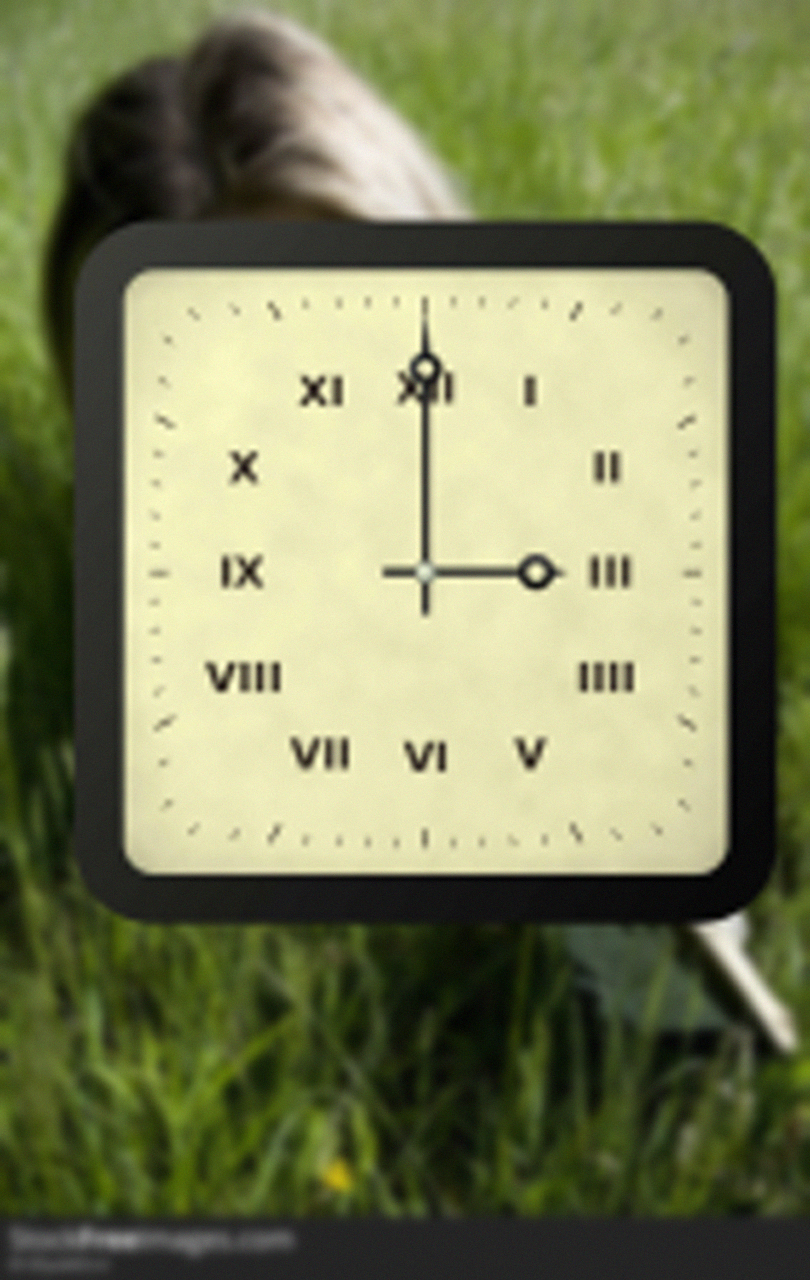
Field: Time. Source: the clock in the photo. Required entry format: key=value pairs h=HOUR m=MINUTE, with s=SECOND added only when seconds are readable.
h=3 m=0
